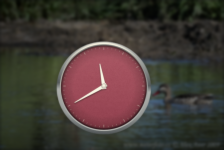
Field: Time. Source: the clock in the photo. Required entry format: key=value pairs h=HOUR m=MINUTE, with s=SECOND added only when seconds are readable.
h=11 m=40
